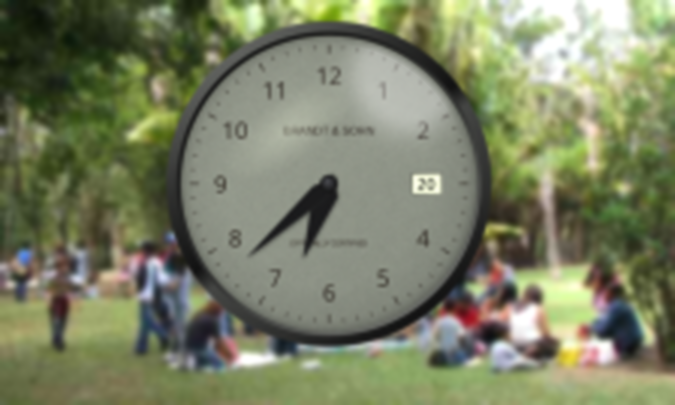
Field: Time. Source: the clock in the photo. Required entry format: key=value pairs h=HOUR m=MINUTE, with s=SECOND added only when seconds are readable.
h=6 m=38
